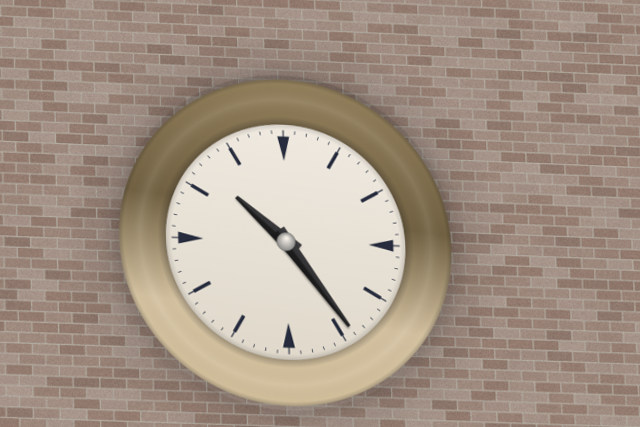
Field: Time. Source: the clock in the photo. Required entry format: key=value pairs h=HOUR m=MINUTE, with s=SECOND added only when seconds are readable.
h=10 m=24
